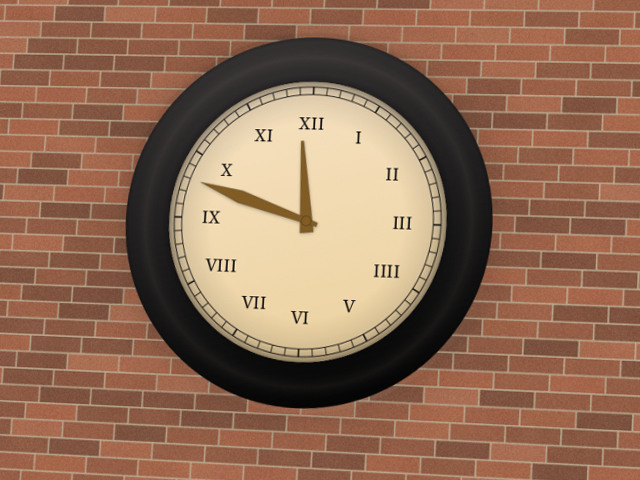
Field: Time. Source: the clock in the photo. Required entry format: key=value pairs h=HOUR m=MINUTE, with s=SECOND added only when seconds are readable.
h=11 m=48
